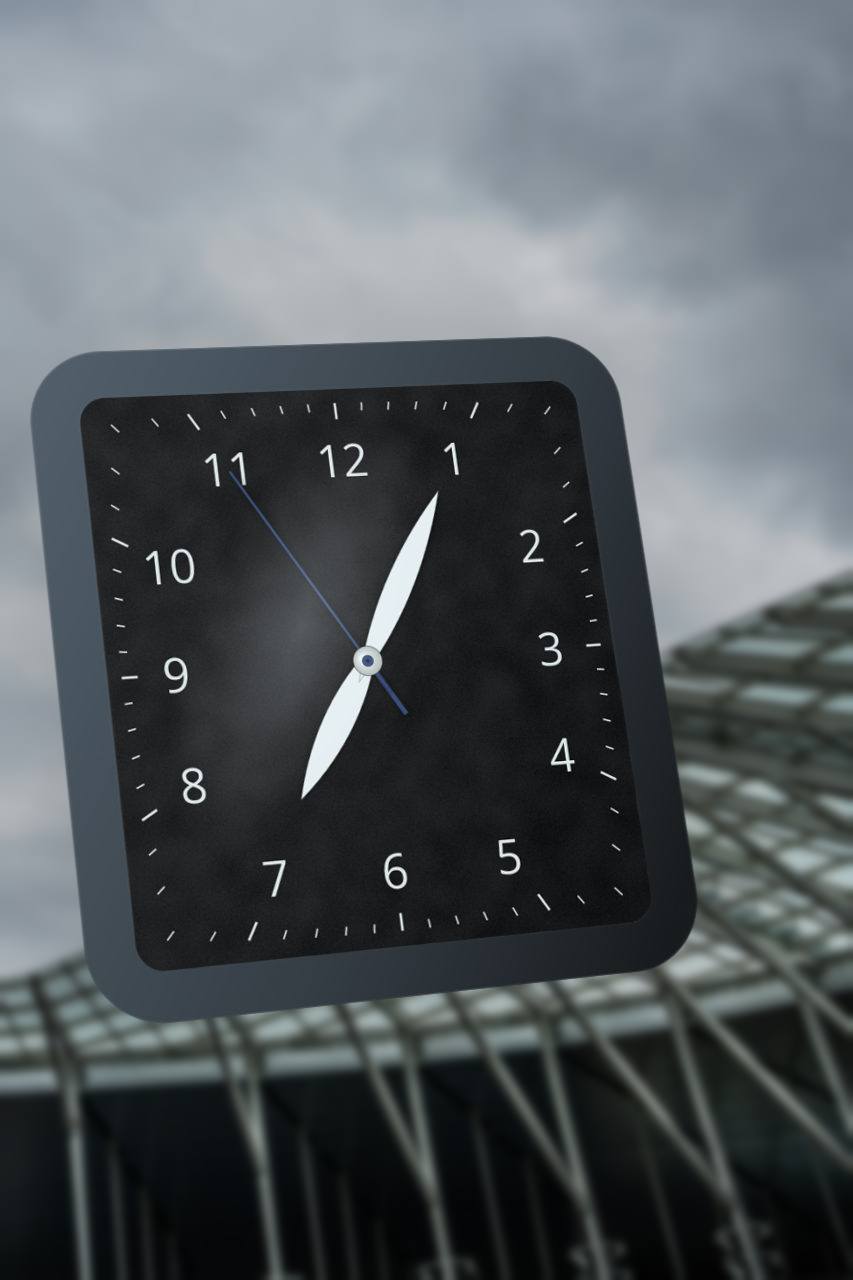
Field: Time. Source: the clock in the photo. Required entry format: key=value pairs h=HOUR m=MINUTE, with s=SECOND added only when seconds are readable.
h=7 m=4 s=55
